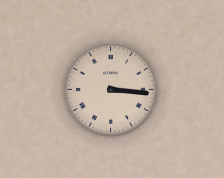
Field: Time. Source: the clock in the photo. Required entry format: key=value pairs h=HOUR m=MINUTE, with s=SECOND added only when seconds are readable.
h=3 m=16
